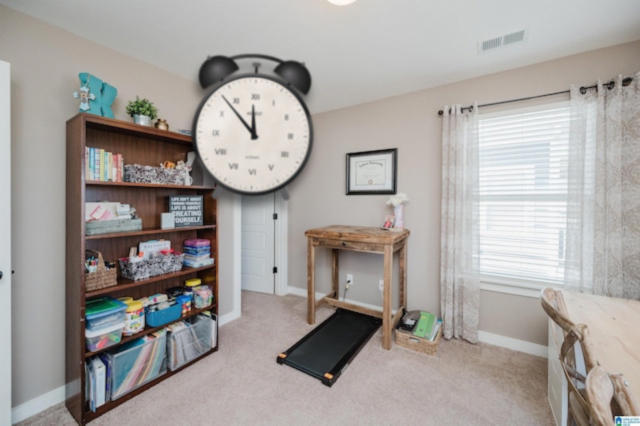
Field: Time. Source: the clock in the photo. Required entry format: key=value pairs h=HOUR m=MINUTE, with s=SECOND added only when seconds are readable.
h=11 m=53
